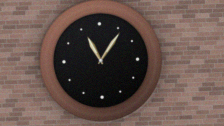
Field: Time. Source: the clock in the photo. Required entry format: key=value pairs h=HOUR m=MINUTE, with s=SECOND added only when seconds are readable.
h=11 m=6
